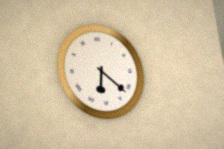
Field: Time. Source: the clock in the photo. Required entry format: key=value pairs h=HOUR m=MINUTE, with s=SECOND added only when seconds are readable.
h=6 m=22
